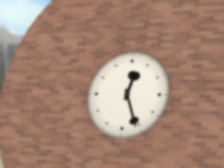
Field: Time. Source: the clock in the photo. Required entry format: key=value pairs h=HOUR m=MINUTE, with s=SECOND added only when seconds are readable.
h=12 m=26
